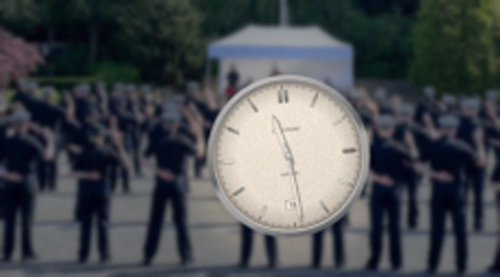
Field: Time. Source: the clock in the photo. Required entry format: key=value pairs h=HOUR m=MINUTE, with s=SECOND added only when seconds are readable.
h=11 m=29
